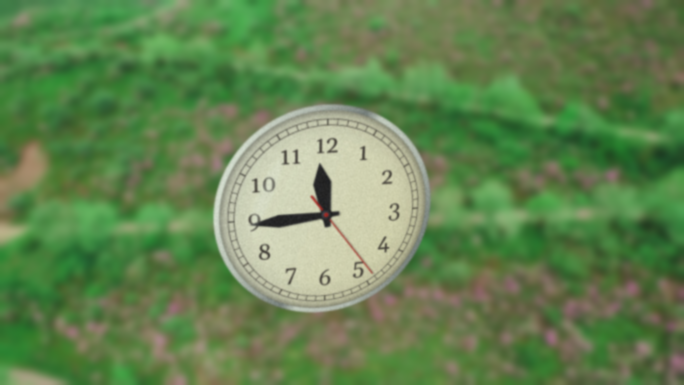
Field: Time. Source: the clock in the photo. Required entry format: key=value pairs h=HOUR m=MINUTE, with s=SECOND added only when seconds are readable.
h=11 m=44 s=24
